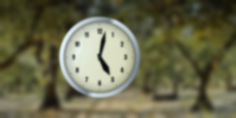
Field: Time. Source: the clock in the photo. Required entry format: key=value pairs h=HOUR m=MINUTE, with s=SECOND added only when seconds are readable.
h=5 m=2
